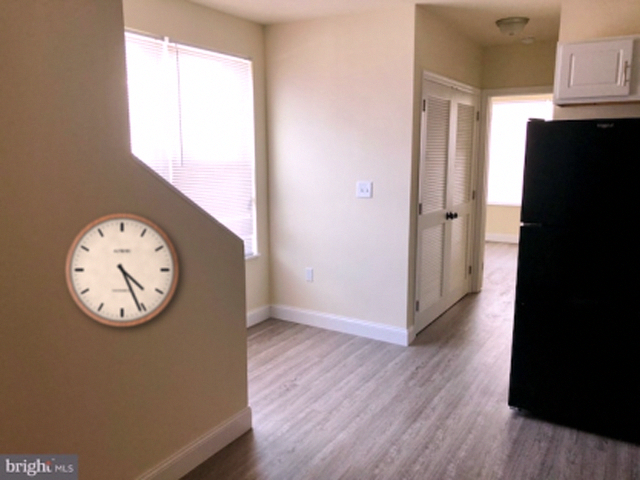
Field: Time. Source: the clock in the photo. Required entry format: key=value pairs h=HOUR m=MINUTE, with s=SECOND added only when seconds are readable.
h=4 m=26
